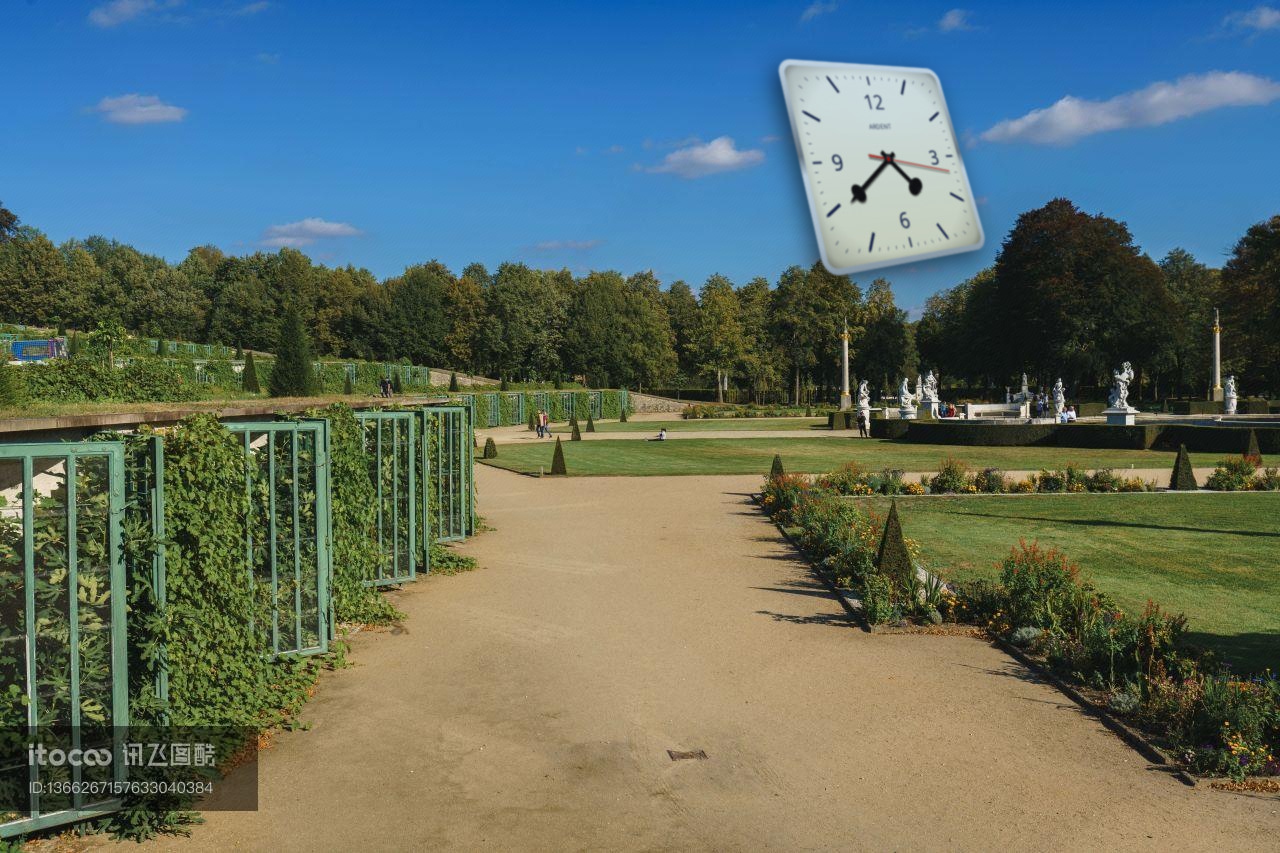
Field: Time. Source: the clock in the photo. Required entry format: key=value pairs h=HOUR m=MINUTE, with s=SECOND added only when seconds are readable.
h=4 m=39 s=17
